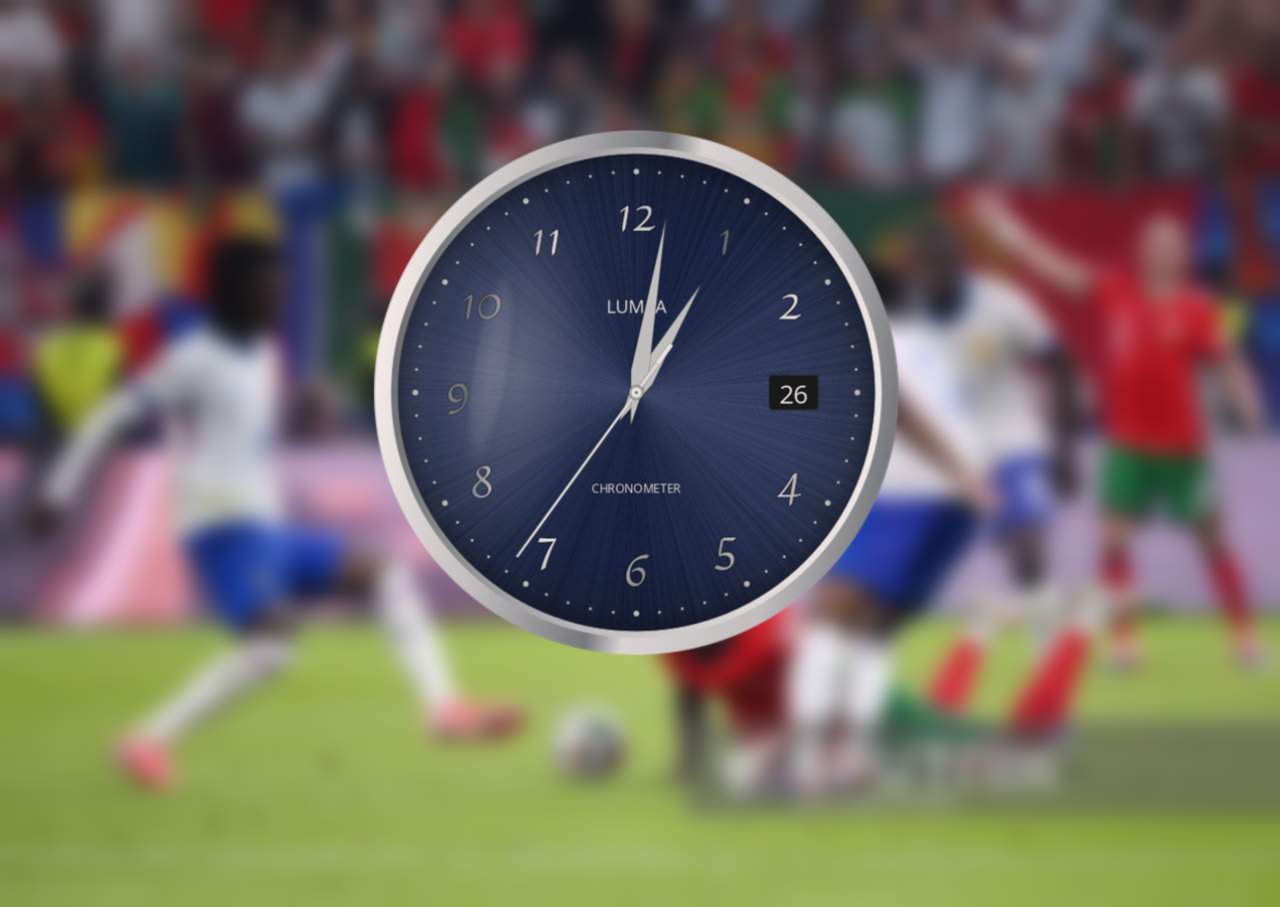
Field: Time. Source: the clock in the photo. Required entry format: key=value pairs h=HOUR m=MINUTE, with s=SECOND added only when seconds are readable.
h=1 m=1 s=36
